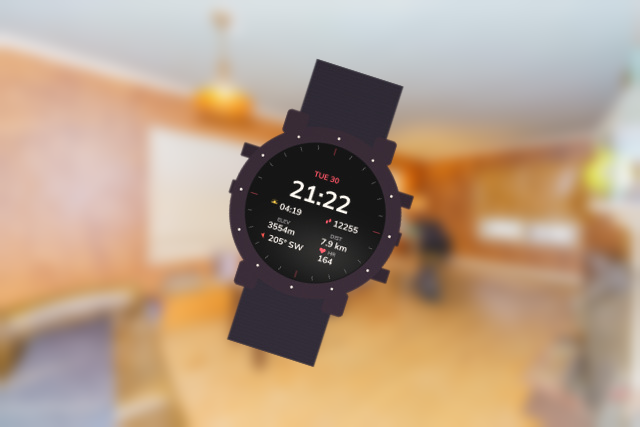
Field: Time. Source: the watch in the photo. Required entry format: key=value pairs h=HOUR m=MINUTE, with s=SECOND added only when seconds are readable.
h=21 m=22
